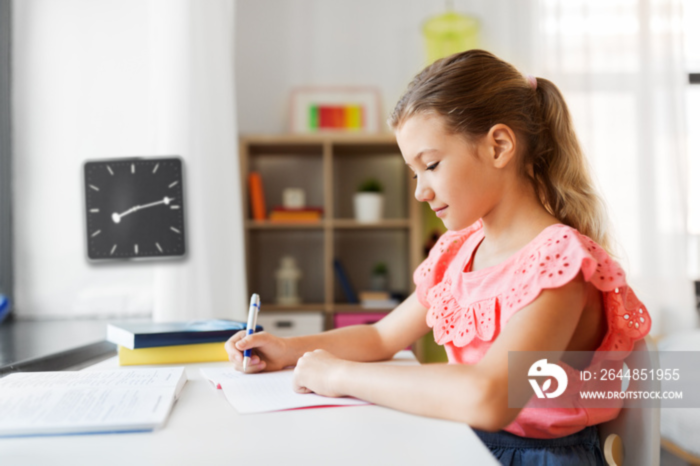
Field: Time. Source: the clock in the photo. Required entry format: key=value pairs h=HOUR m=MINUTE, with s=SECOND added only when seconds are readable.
h=8 m=13
